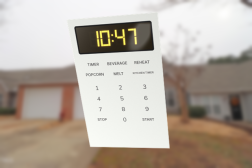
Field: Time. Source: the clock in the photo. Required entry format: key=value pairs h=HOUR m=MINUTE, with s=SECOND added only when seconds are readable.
h=10 m=47
